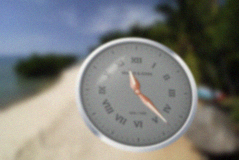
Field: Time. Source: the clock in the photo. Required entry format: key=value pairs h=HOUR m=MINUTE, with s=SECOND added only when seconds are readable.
h=11 m=23
